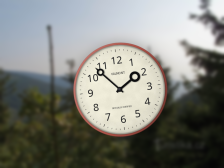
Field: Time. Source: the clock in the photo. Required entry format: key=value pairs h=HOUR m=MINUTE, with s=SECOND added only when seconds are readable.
h=1 m=53
